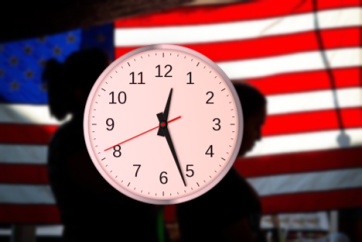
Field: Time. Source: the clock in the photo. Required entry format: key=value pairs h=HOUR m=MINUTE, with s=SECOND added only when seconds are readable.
h=12 m=26 s=41
